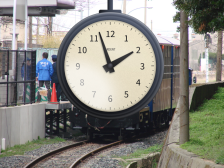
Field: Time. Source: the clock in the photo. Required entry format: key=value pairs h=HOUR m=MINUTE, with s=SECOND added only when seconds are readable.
h=1 m=57
